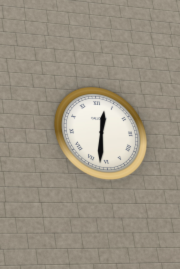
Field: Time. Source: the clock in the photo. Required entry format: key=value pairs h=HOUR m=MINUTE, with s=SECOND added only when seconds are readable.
h=12 m=32
